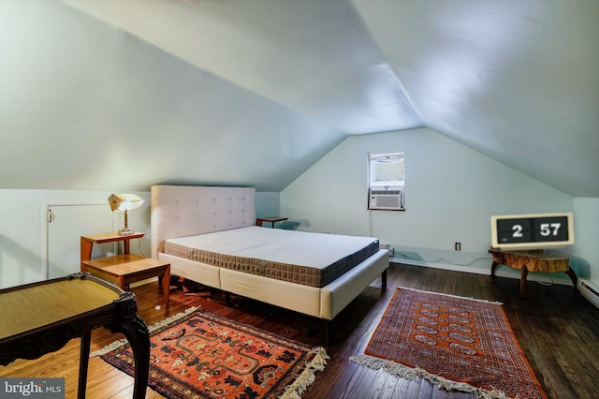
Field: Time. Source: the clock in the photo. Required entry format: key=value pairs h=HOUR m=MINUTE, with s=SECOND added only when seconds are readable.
h=2 m=57
